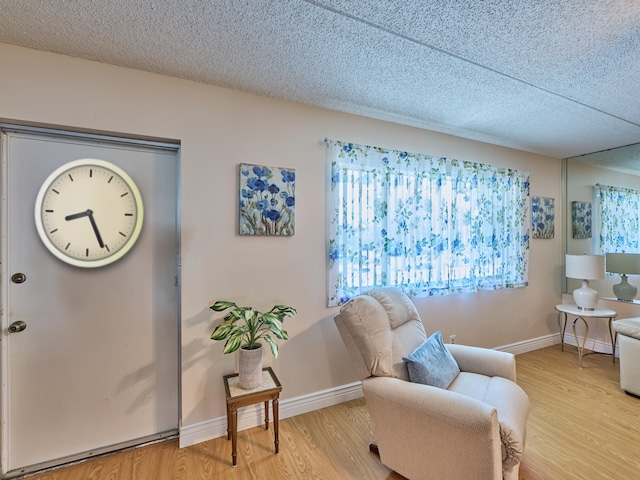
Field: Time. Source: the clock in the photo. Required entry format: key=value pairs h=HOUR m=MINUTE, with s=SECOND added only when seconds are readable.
h=8 m=26
